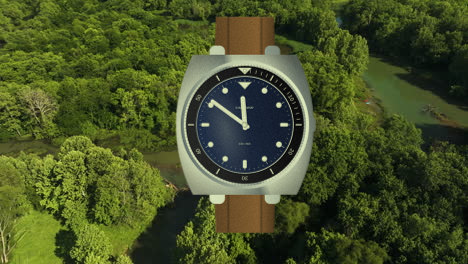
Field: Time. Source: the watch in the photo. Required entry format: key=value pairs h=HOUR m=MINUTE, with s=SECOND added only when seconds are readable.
h=11 m=51
